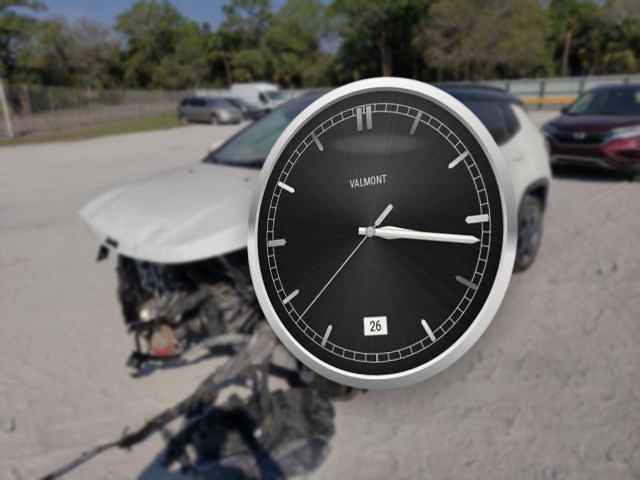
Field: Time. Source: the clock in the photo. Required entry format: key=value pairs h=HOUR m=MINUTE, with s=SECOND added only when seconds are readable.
h=3 m=16 s=38
